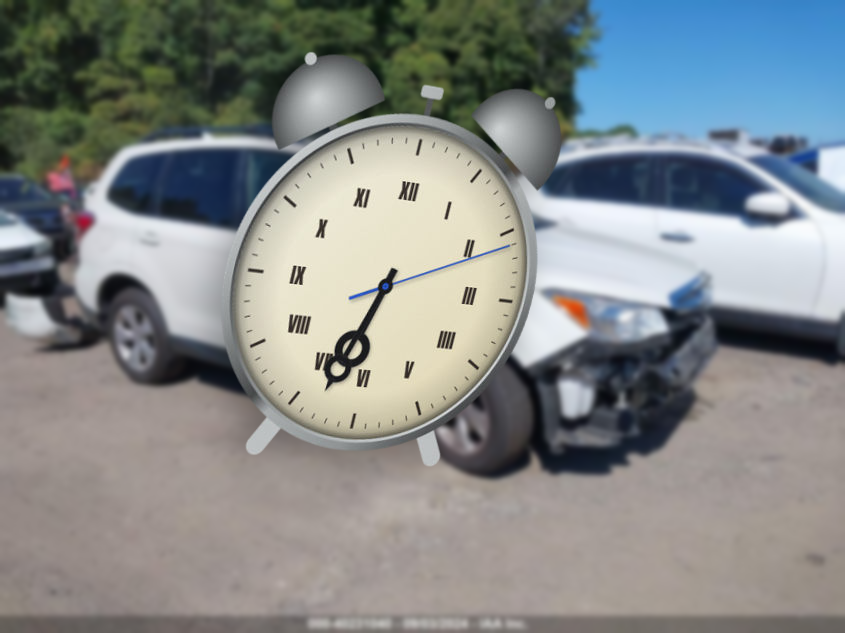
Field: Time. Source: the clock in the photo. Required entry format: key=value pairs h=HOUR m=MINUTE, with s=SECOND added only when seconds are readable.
h=6 m=33 s=11
